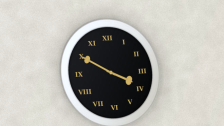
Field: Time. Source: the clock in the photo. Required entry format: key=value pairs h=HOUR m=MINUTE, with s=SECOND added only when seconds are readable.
h=3 m=50
